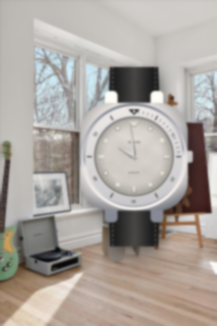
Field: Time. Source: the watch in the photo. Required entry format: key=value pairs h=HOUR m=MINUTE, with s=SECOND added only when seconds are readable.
h=9 m=59
